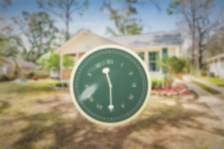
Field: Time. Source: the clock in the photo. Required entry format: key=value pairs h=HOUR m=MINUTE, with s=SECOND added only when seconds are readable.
h=11 m=30
